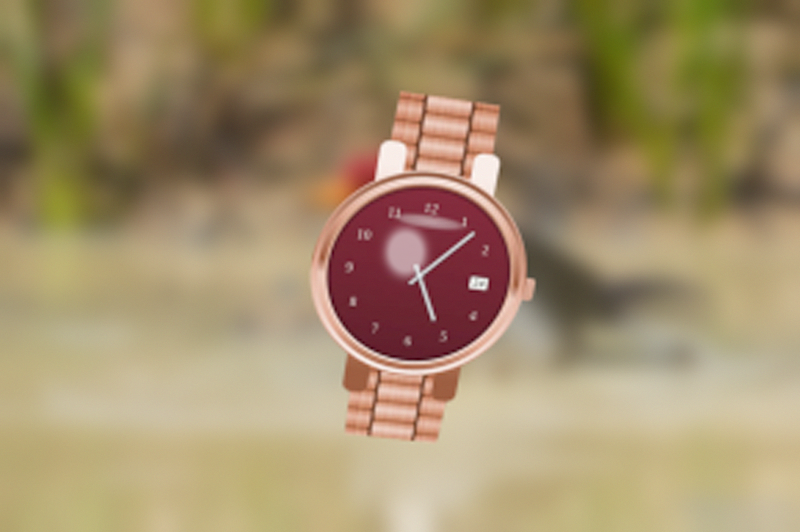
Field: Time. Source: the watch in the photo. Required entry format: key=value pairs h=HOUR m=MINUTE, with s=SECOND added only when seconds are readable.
h=5 m=7
